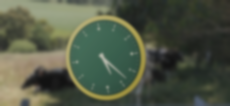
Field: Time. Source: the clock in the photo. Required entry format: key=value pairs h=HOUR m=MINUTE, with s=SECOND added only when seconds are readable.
h=5 m=23
